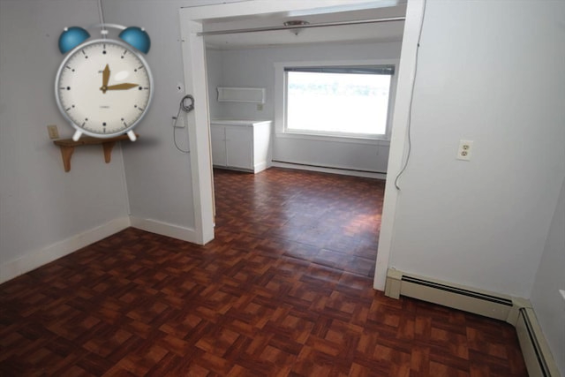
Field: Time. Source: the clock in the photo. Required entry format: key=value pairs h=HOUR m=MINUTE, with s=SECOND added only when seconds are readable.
h=12 m=14
